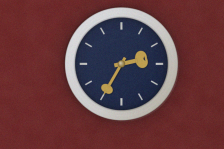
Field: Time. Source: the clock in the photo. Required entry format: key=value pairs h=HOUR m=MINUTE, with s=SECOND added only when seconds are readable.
h=2 m=35
